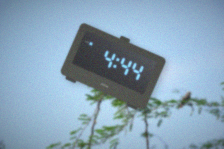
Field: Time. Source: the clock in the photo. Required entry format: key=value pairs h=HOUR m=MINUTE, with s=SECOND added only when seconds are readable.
h=4 m=44
